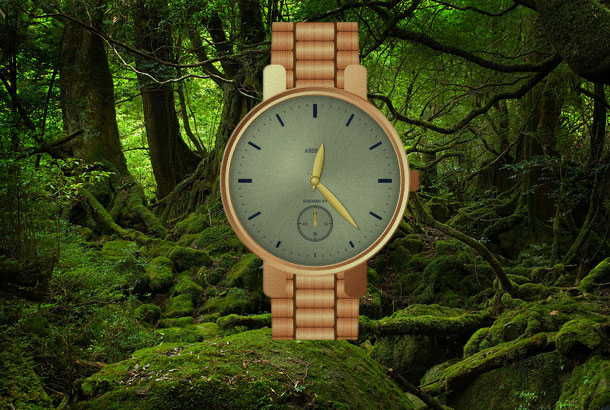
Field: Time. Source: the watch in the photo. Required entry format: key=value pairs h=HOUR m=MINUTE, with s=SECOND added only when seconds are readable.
h=12 m=23
